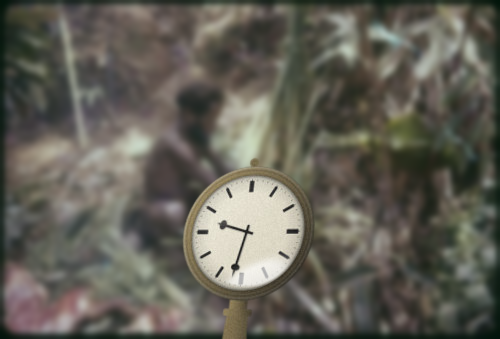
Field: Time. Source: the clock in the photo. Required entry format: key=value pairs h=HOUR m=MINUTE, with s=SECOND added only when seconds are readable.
h=9 m=32
